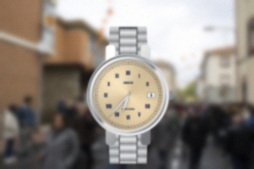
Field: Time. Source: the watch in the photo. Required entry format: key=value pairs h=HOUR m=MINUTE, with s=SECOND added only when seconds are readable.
h=6 m=37
